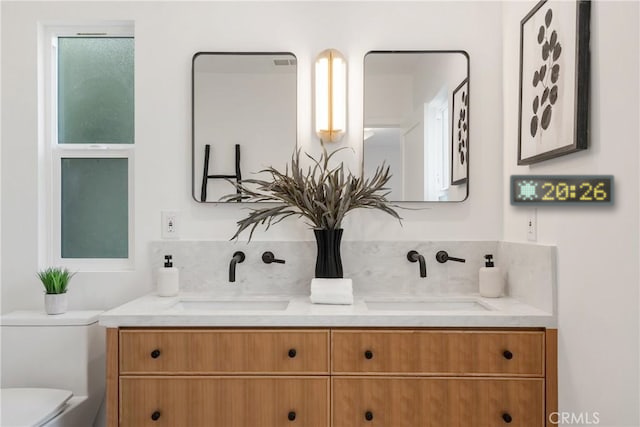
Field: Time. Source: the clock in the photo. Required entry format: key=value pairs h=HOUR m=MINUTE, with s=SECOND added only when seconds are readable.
h=20 m=26
